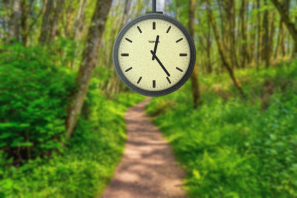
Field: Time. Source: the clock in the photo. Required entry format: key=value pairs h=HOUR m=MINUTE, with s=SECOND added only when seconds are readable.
h=12 m=24
